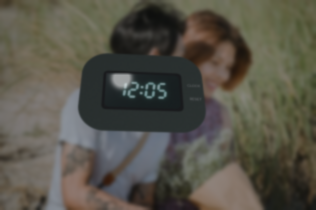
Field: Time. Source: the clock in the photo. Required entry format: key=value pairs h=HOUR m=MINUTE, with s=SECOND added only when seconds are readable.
h=12 m=5
